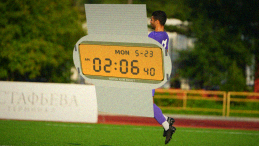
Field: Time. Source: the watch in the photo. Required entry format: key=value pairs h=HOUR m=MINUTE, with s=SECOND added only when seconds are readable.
h=2 m=6 s=40
